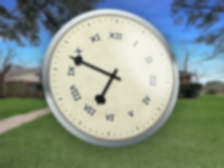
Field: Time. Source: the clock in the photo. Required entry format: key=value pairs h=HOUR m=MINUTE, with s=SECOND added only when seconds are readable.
h=6 m=48
